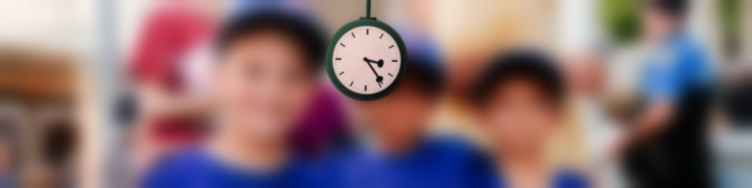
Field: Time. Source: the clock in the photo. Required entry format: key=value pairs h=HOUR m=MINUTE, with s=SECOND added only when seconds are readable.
h=3 m=24
